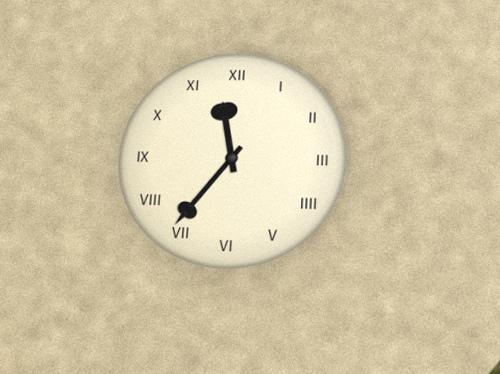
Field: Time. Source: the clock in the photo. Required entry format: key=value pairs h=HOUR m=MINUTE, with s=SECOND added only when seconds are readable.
h=11 m=36
